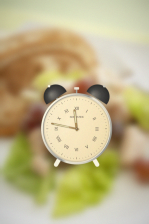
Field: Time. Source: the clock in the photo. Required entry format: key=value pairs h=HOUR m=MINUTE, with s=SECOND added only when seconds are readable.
h=11 m=47
